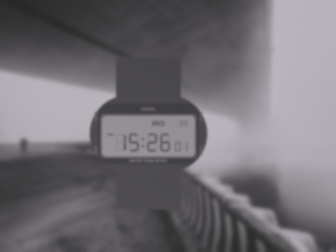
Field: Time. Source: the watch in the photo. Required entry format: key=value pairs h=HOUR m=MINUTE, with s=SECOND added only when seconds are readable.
h=15 m=26
